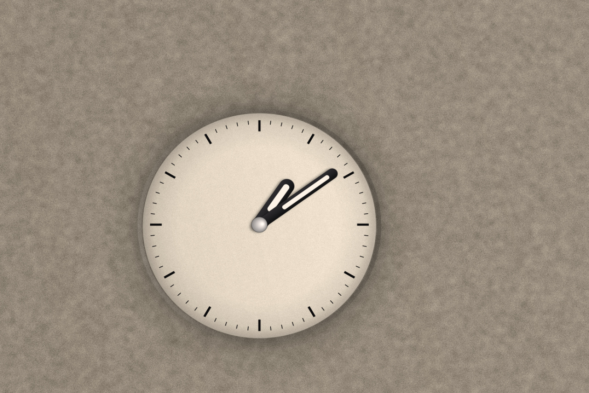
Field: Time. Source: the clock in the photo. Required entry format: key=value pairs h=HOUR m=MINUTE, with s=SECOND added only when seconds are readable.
h=1 m=9
